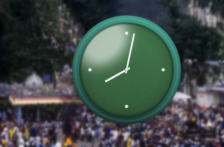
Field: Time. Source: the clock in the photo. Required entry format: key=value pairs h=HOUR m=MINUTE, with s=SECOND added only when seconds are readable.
h=8 m=2
